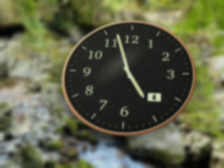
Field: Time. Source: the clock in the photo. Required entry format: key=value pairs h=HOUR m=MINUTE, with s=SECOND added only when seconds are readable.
h=4 m=57
